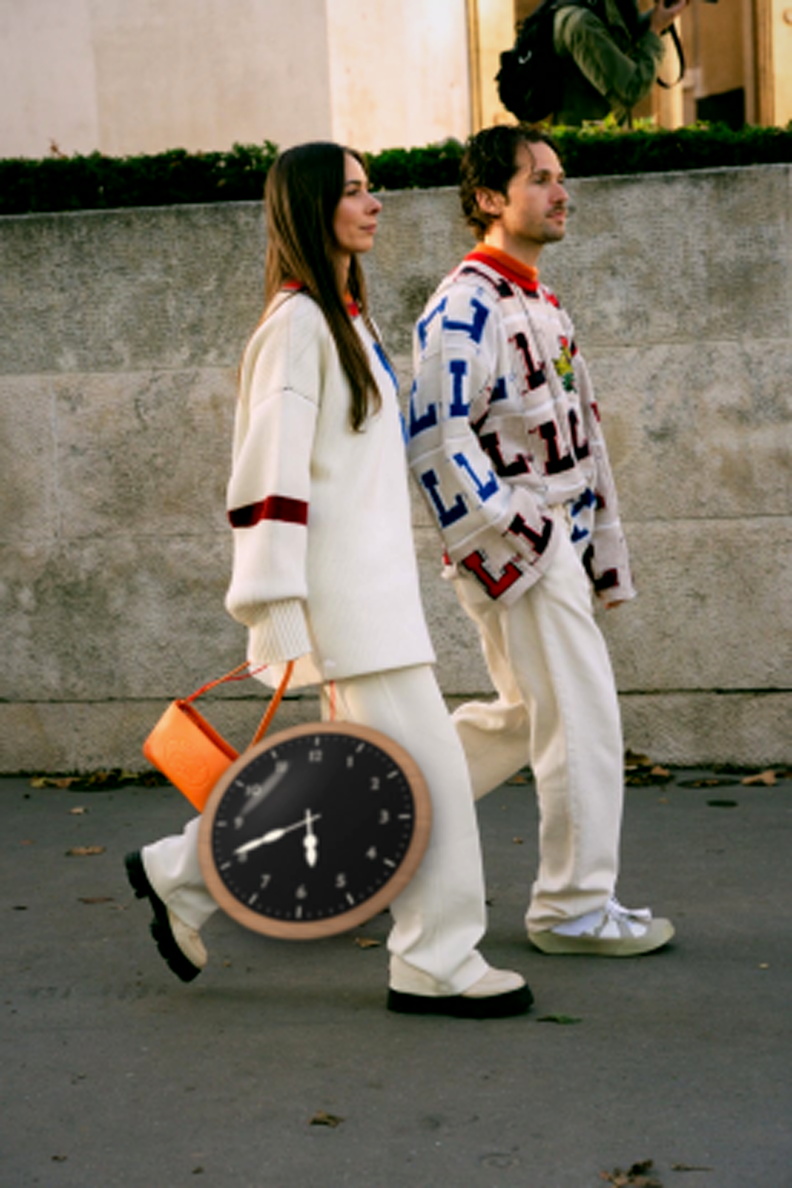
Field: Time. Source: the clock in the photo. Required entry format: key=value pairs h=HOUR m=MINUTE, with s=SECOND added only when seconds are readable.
h=5 m=41
